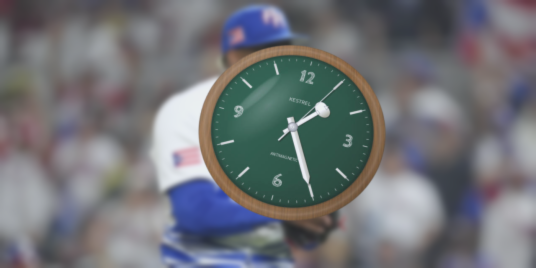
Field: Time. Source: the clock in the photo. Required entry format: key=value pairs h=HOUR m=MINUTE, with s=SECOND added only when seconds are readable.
h=1 m=25 s=5
